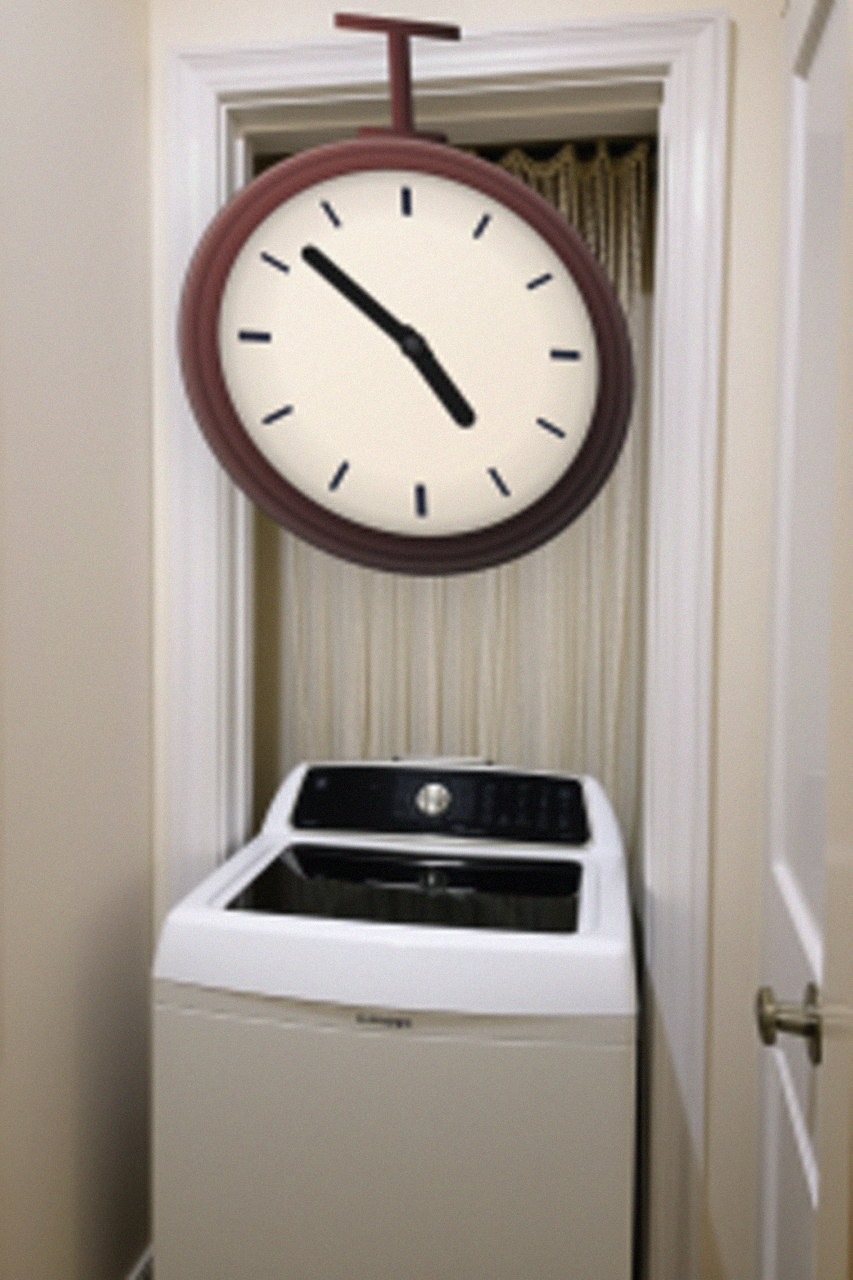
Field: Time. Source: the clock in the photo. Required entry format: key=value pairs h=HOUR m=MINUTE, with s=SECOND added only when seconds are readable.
h=4 m=52
